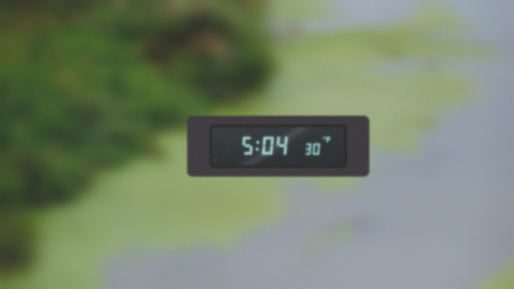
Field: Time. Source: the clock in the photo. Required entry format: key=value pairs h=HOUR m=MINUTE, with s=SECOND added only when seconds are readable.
h=5 m=4
